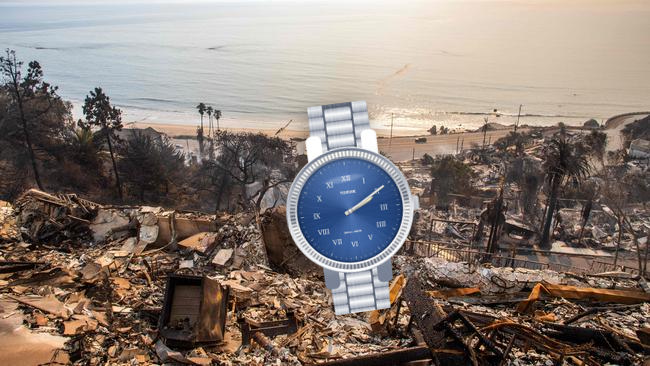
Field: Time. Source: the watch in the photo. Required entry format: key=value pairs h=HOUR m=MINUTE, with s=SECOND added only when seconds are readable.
h=2 m=10
